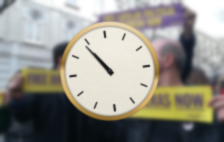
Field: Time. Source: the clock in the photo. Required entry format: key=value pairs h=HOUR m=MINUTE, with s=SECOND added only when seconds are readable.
h=10 m=54
